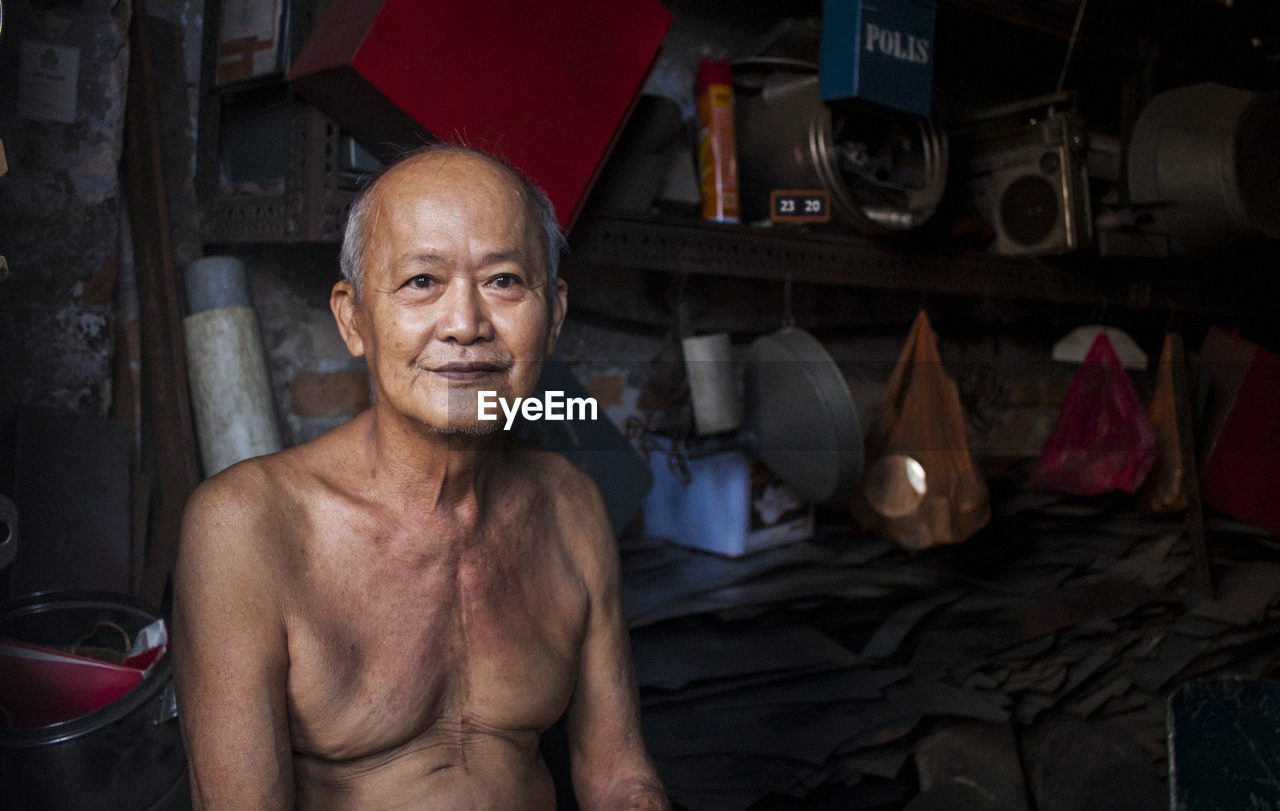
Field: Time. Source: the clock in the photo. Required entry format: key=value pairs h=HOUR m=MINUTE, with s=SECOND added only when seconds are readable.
h=23 m=20
